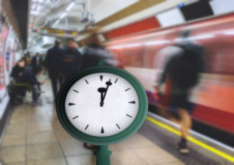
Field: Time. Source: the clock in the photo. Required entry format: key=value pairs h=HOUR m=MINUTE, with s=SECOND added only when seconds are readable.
h=12 m=3
